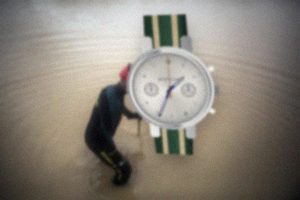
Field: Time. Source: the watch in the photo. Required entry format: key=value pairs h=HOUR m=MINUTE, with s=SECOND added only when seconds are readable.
h=1 m=34
